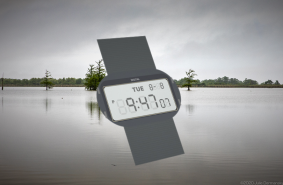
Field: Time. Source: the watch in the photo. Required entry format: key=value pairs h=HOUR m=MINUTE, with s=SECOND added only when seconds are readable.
h=9 m=47 s=7
